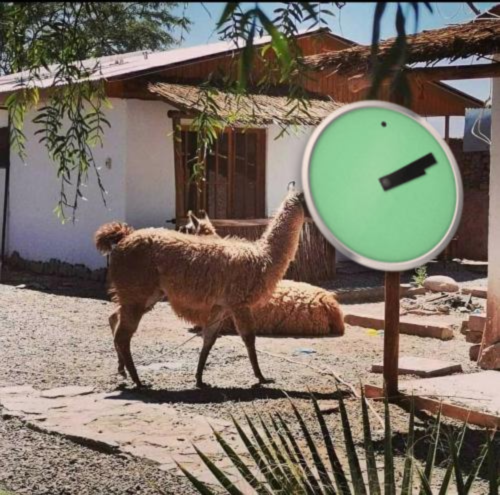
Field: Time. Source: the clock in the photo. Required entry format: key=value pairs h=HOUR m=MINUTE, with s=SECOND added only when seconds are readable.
h=2 m=10
